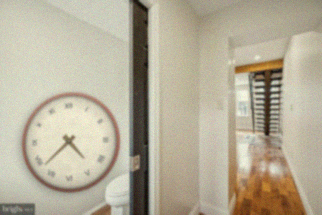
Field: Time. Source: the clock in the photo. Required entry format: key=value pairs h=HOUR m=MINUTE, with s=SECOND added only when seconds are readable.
h=4 m=38
